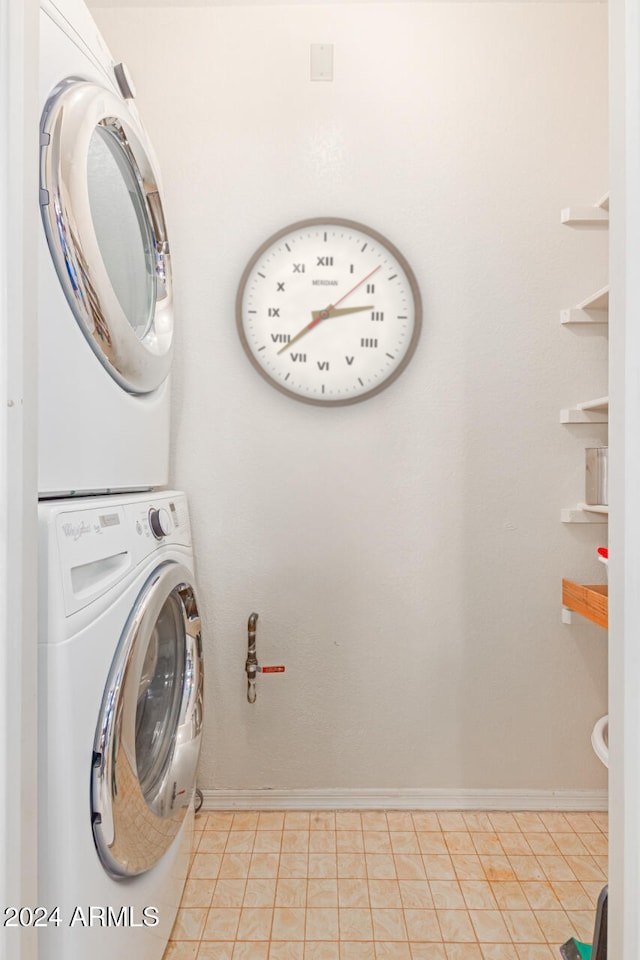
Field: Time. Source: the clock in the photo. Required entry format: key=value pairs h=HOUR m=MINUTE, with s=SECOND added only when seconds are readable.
h=2 m=38 s=8
